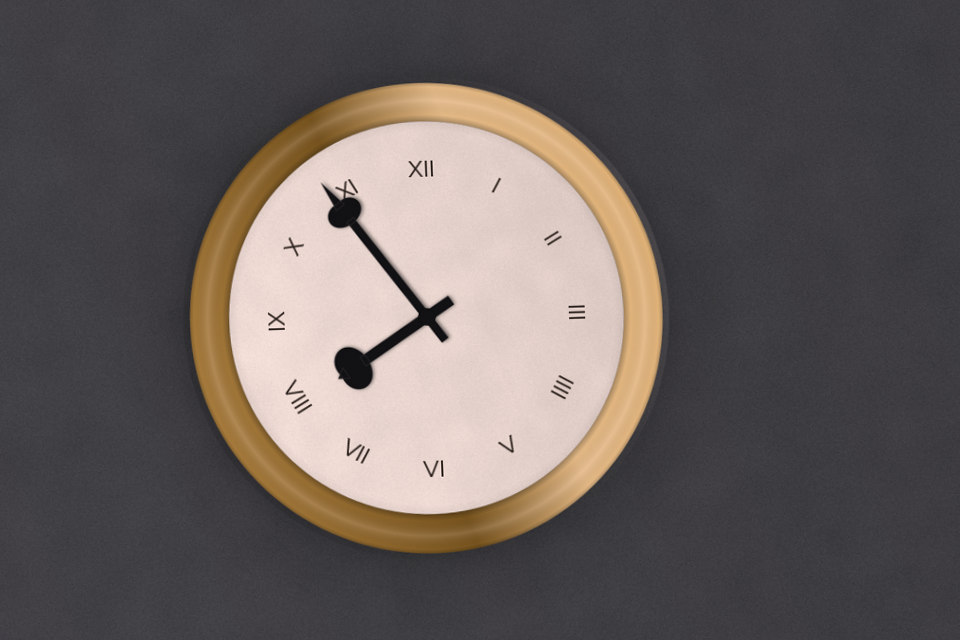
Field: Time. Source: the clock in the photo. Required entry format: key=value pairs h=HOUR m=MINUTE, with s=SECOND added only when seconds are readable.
h=7 m=54
